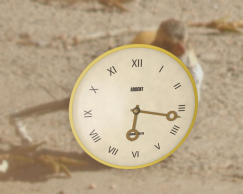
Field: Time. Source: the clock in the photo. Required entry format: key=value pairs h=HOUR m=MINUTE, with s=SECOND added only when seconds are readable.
h=6 m=17
